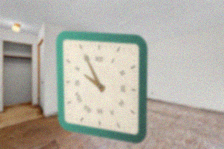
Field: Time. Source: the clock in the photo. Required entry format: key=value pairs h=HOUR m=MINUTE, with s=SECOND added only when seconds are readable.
h=9 m=55
